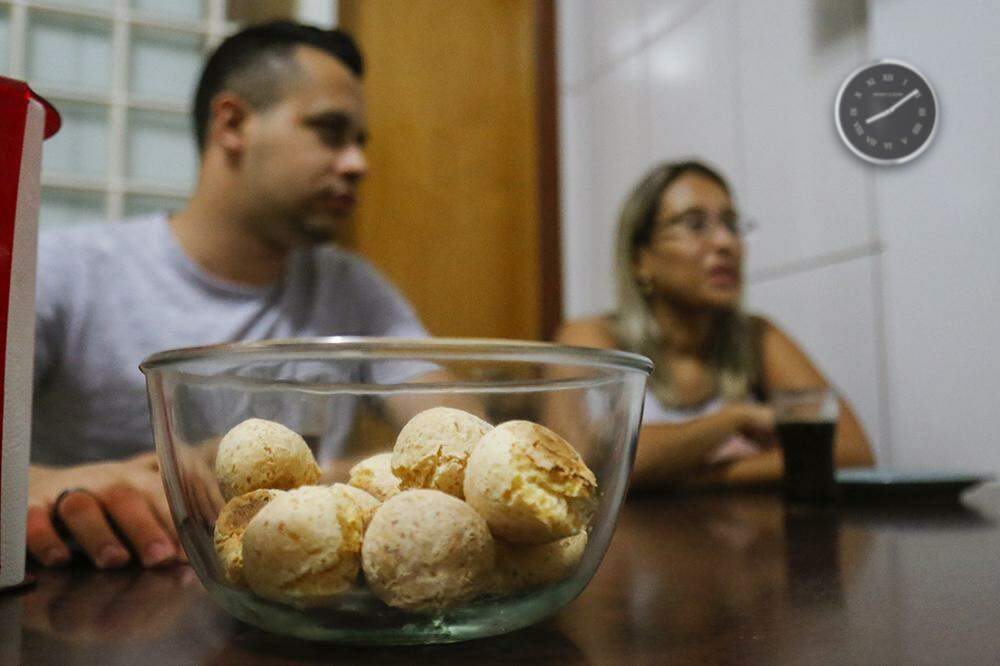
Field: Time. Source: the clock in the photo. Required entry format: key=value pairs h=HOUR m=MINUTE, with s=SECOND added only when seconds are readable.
h=8 m=9
